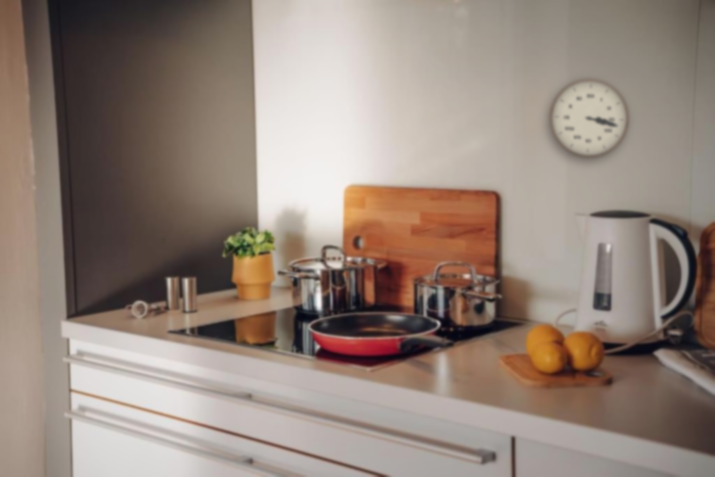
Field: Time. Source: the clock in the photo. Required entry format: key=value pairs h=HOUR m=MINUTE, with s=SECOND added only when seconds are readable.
h=3 m=17
